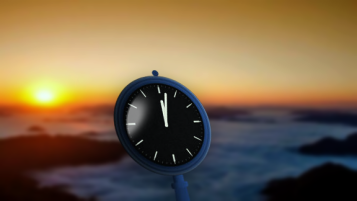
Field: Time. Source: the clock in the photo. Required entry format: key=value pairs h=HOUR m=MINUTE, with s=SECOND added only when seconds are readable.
h=12 m=2
